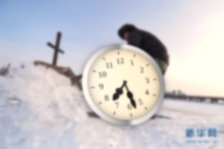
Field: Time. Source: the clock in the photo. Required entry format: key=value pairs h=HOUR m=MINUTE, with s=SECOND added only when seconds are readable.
h=7 m=28
